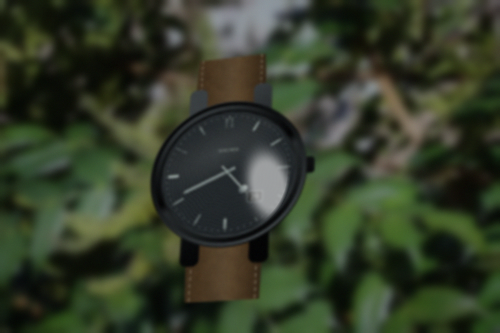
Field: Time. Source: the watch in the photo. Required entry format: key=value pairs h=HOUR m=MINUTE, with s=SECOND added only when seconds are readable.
h=4 m=41
